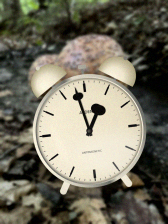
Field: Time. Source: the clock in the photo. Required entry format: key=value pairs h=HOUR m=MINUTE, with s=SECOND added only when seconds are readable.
h=12 m=58
